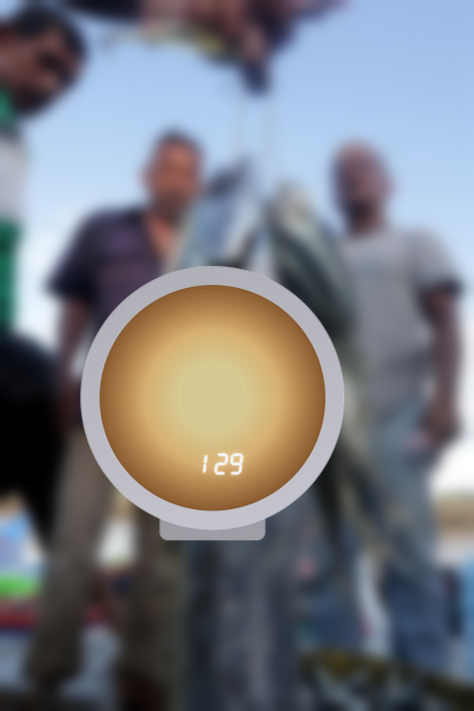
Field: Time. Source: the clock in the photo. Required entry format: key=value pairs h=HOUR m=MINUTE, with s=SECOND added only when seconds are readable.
h=1 m=29
